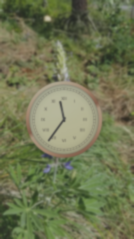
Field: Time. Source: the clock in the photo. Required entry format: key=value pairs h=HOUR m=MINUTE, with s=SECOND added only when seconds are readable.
h=11 m=36
